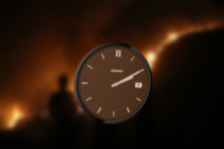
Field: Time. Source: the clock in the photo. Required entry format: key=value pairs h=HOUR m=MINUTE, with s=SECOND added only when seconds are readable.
h=2 m=10
